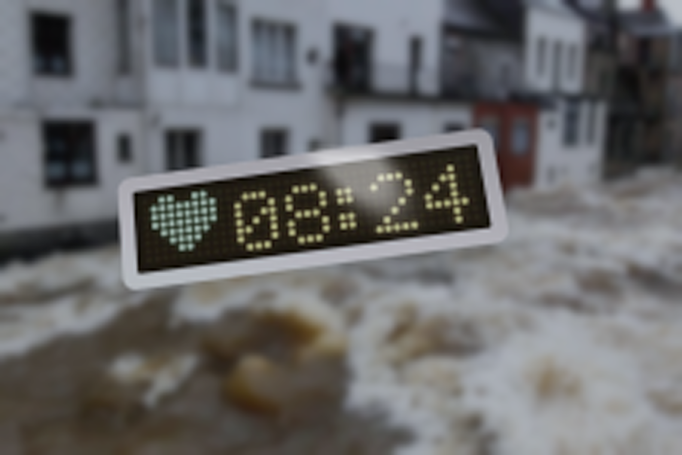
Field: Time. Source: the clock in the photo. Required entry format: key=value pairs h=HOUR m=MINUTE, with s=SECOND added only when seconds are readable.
h=8 m=24
